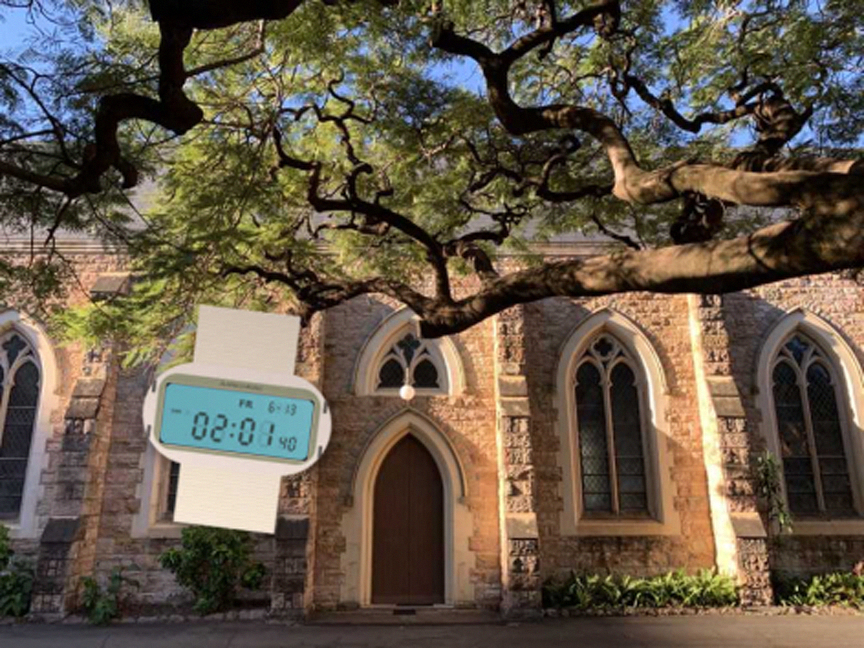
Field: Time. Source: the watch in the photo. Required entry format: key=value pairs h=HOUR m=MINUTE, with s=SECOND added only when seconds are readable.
h=2 m=1 s=40
